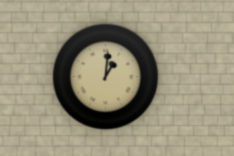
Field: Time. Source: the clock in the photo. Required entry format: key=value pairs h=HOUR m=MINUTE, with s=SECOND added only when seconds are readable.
h=1 m=1
